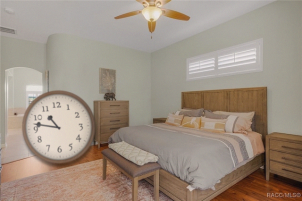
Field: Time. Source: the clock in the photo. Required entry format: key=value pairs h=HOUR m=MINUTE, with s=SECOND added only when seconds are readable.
h=10 m=47
